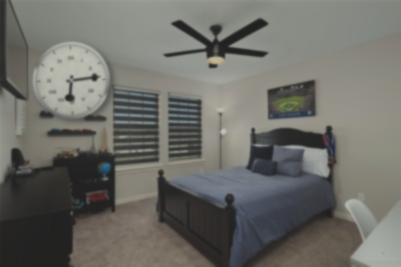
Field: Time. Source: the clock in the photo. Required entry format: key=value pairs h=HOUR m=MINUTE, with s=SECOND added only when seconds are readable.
h=6 m=14
